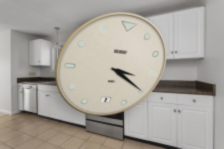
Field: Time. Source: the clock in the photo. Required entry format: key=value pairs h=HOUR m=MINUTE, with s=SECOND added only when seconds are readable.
h=3 m=20
